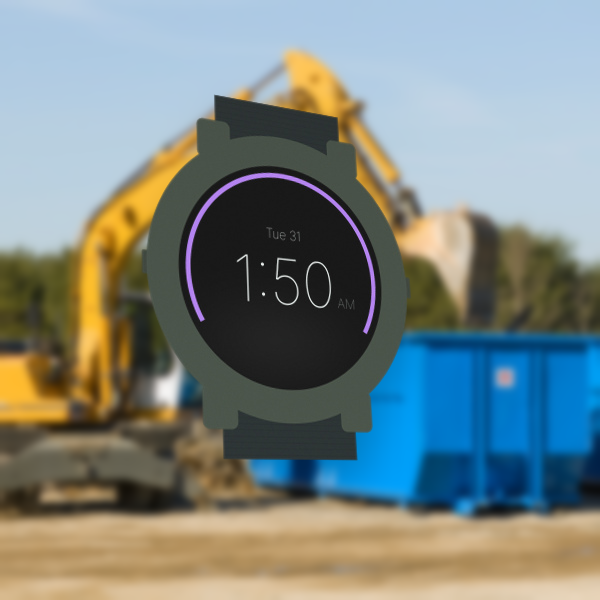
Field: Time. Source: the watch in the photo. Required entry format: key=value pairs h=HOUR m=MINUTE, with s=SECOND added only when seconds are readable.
h=1 m=50
